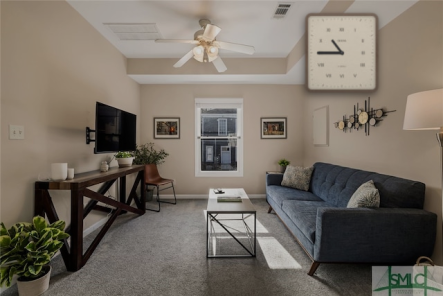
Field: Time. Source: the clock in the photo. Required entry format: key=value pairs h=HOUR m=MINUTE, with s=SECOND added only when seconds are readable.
h=10 m=45
